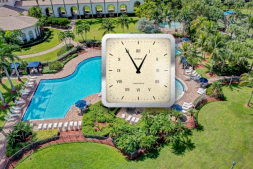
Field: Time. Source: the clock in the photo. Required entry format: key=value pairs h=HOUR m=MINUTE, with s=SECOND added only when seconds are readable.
h=12 m=55
